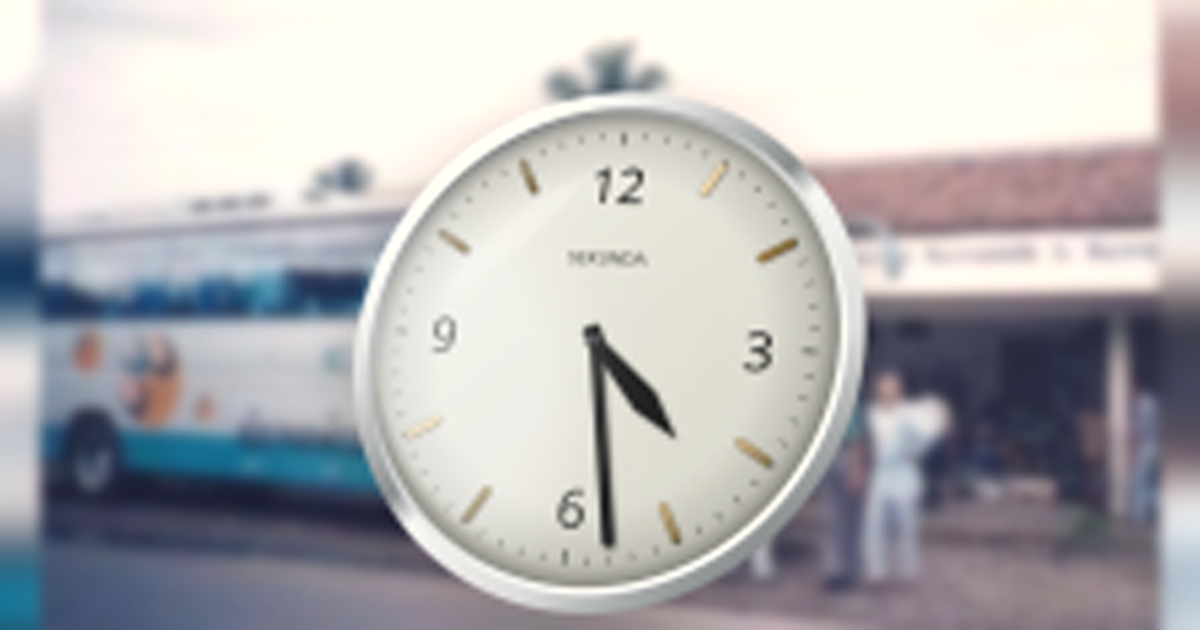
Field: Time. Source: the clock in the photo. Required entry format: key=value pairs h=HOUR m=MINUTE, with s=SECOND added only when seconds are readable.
h=4 m=28
